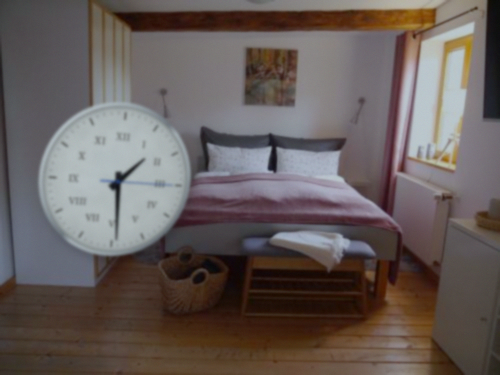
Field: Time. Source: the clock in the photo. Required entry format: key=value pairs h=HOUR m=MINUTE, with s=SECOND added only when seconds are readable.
h=1 m=29 s=15
